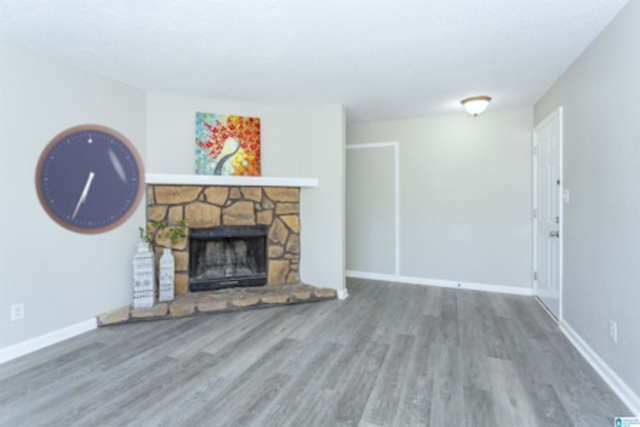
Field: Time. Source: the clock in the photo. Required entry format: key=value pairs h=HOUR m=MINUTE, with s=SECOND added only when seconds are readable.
h=6 m=34
